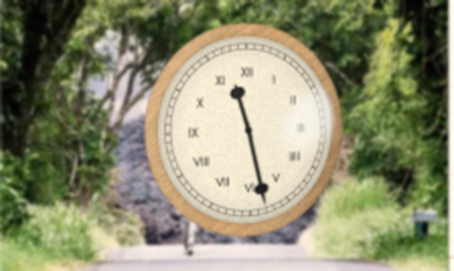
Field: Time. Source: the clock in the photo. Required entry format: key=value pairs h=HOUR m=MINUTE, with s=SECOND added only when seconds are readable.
h=11 m=28
